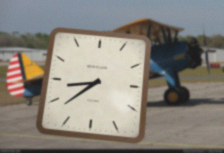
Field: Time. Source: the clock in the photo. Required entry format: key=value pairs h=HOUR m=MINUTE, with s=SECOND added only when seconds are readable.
h=8 m=38
